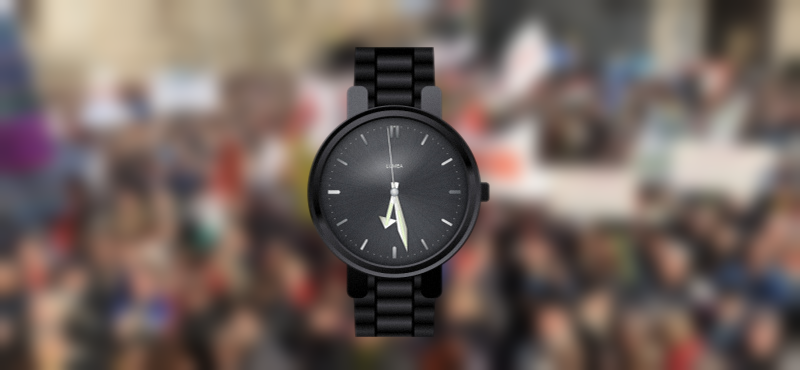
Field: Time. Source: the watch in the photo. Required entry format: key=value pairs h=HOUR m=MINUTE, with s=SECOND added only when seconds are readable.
h=6 m=27 s=59
